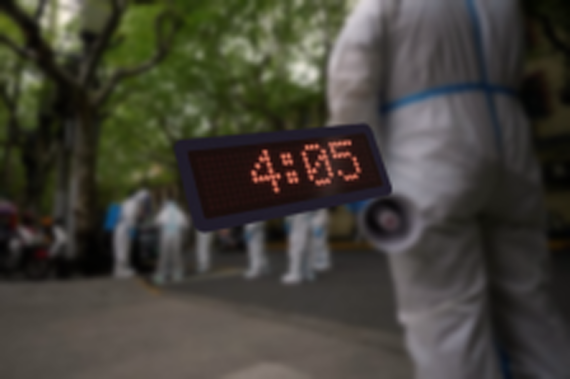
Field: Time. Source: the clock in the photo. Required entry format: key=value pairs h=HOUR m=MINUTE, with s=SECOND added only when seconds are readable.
h=4 m=5
